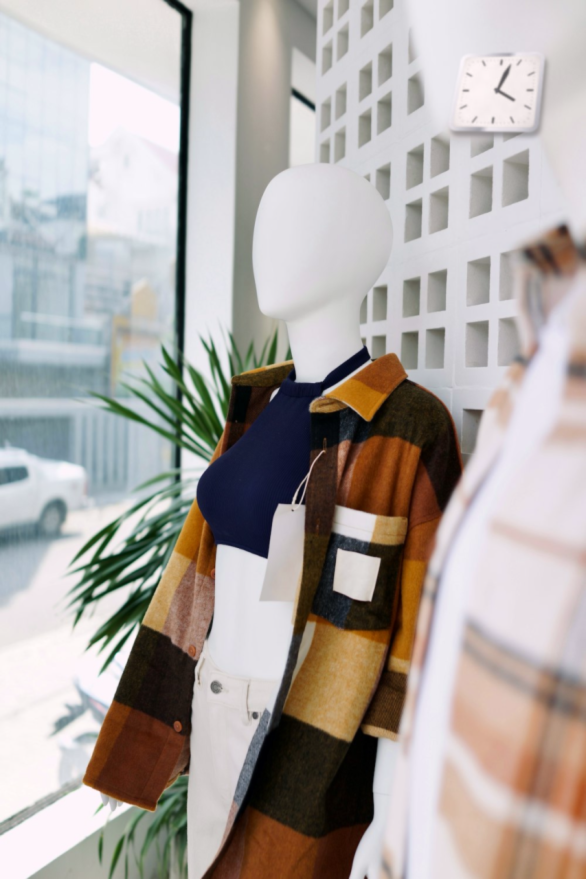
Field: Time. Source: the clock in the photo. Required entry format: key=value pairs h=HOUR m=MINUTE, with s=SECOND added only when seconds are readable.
h=4 m=3
